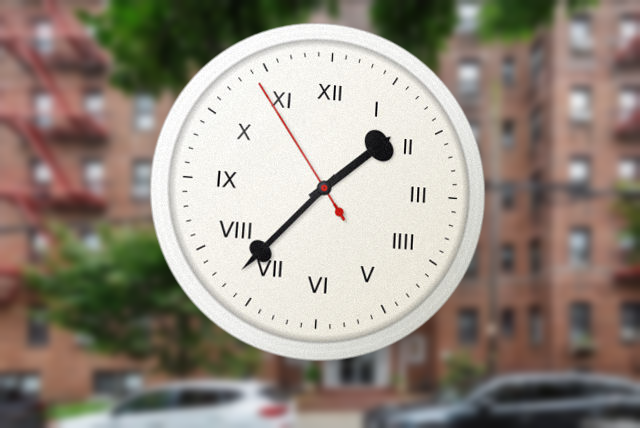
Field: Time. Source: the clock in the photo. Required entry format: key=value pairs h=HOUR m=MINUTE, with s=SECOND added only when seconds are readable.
h=1 m=36 s=54
